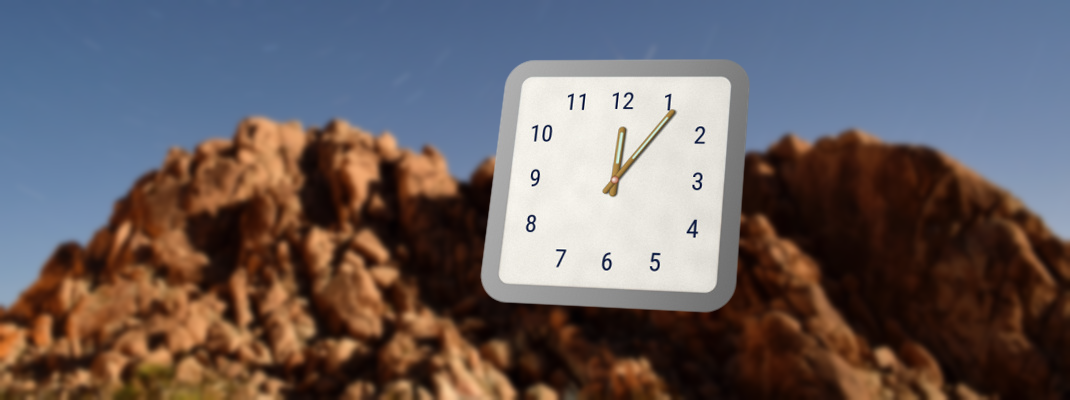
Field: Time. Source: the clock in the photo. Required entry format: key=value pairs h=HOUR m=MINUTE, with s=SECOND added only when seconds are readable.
h=12 m=6
